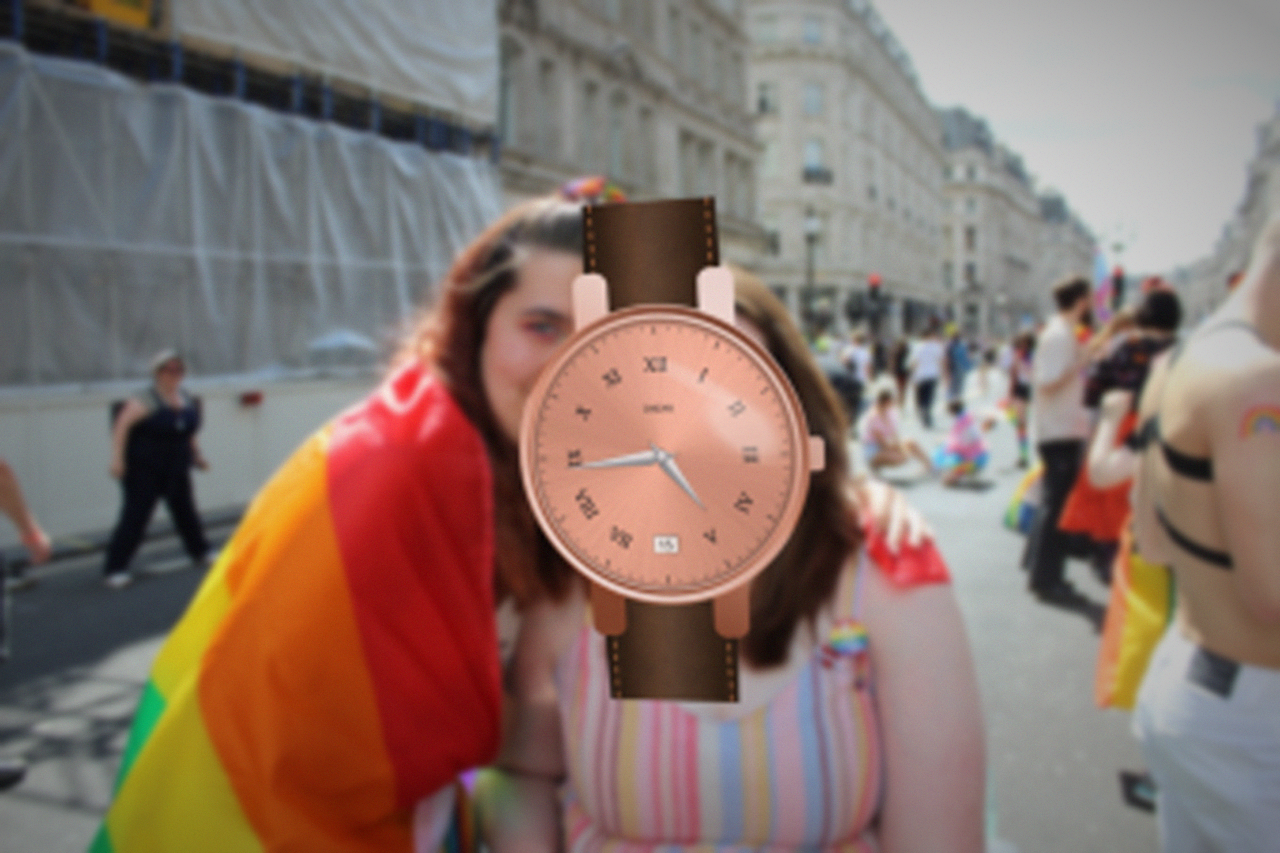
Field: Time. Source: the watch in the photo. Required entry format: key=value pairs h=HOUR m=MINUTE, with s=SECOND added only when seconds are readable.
h=4 m=44
